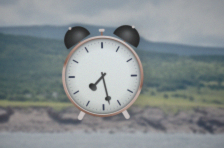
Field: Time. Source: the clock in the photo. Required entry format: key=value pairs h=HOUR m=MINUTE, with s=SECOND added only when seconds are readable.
h=7 m=28
